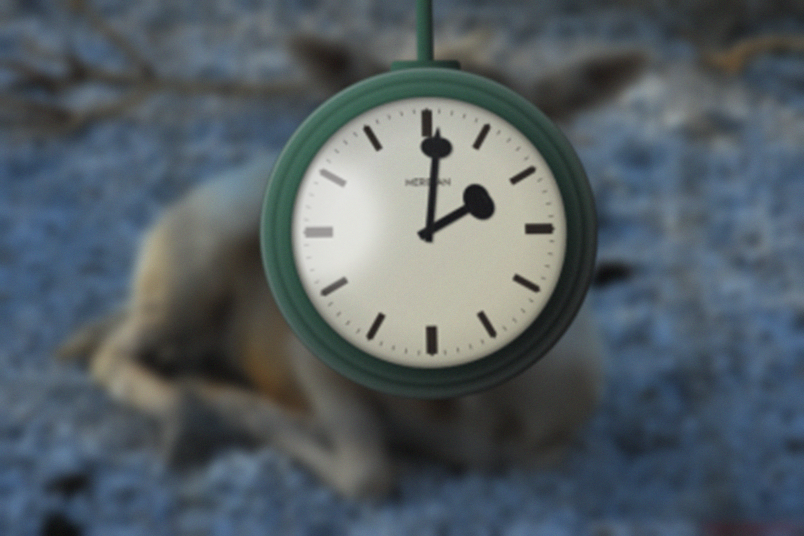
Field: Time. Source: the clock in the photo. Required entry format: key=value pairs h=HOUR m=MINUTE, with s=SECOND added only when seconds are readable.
h=2 m=1
